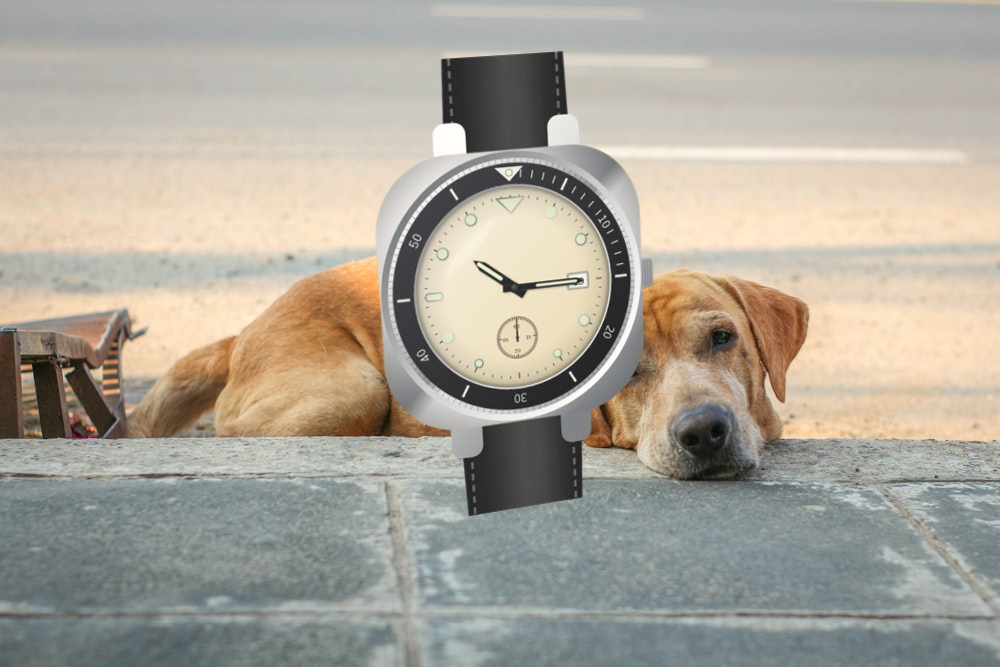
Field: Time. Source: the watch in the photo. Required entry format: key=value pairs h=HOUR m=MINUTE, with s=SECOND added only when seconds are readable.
h=10 m=15
